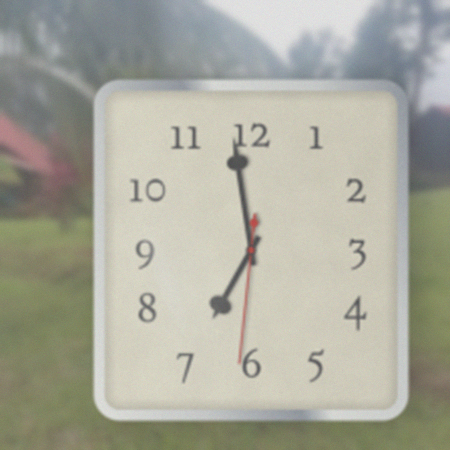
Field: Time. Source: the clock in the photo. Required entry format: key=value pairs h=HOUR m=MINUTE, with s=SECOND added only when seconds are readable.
h=6 m=58 s=31
